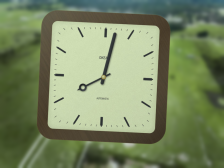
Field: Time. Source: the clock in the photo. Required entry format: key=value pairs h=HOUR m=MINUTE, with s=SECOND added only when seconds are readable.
h=8 m=2
